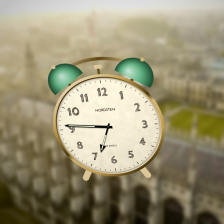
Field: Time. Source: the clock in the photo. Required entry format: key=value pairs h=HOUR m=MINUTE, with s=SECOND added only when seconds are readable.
h=6 m=46
